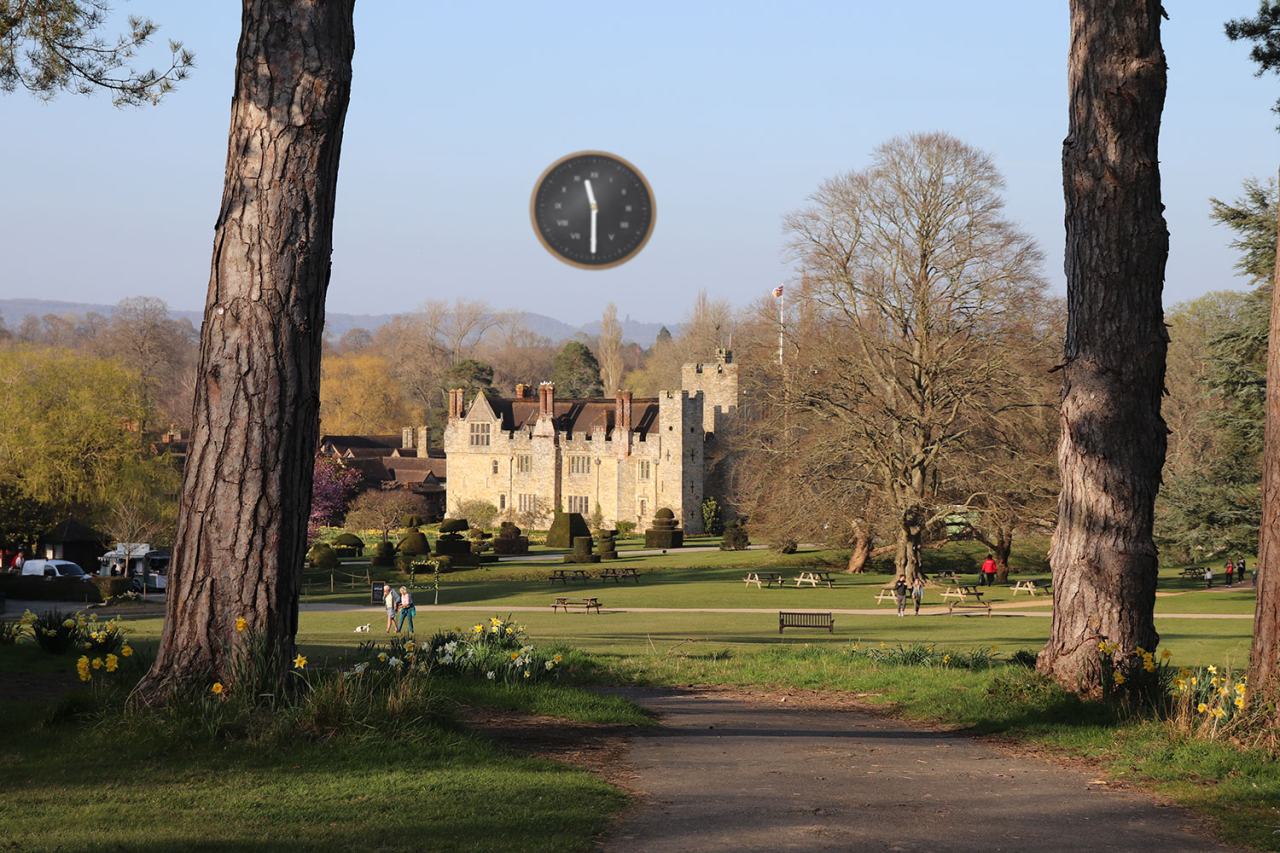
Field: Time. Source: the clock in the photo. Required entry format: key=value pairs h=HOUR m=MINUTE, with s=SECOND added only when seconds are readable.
h=11 m=30
